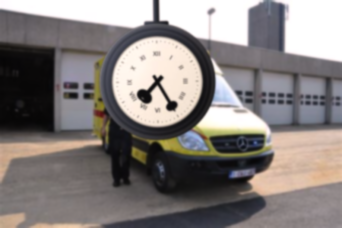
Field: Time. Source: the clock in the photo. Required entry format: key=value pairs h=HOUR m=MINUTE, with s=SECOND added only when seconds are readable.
h=7 m=25
